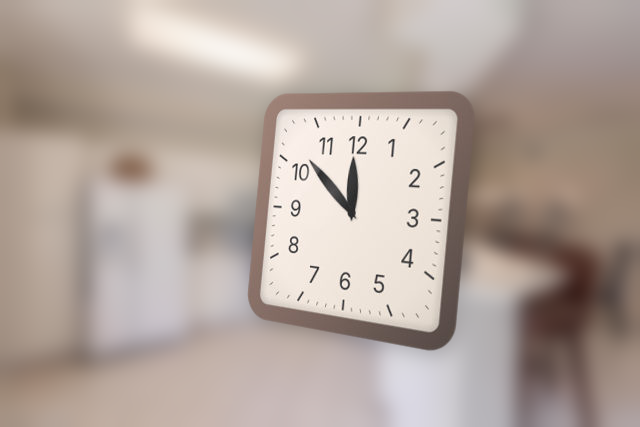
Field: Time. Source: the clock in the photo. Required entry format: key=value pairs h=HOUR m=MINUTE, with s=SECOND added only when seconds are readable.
h=11 m=52
